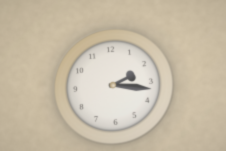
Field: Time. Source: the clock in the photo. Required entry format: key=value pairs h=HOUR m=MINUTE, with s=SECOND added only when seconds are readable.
h=2 m=17
